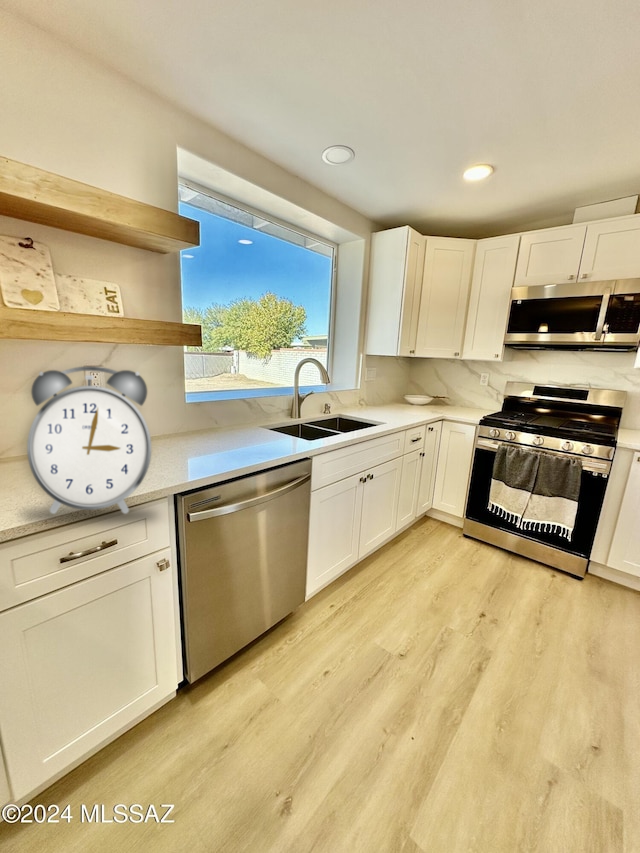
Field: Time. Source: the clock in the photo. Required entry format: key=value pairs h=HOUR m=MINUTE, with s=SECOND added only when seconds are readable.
h=3 m=2
